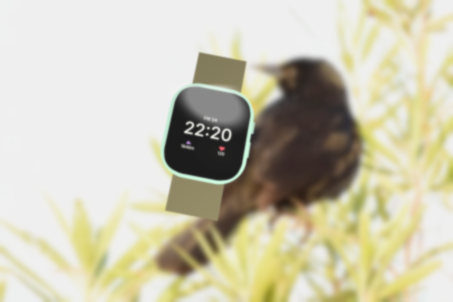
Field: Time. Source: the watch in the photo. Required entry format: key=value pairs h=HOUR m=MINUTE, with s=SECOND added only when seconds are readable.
h=22 m=20
